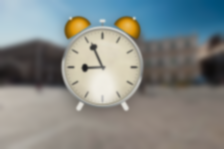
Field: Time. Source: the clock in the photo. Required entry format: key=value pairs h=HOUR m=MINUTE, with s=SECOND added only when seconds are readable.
h=8 m=56
